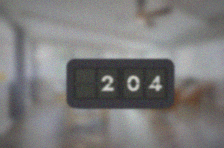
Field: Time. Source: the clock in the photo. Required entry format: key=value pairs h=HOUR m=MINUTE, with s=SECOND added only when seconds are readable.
h=2 m=4
